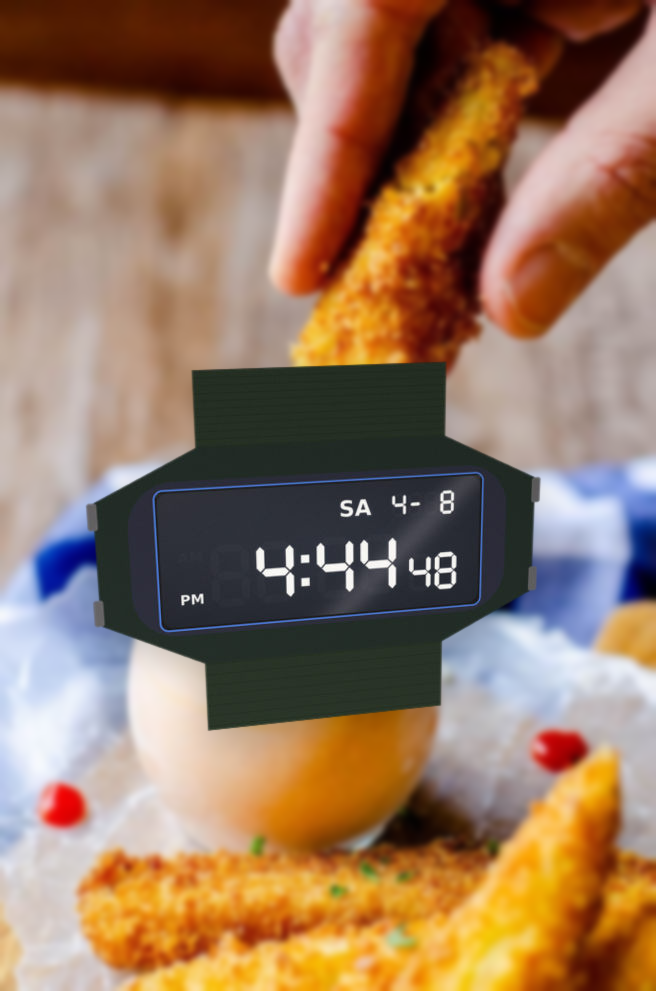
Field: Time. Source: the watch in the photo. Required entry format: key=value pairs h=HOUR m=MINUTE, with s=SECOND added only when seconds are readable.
h=4 m=44 s=48
